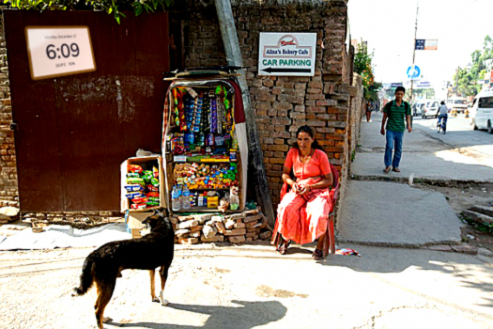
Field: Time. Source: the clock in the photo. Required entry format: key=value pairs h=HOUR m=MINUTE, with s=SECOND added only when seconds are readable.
h=6 m=9
